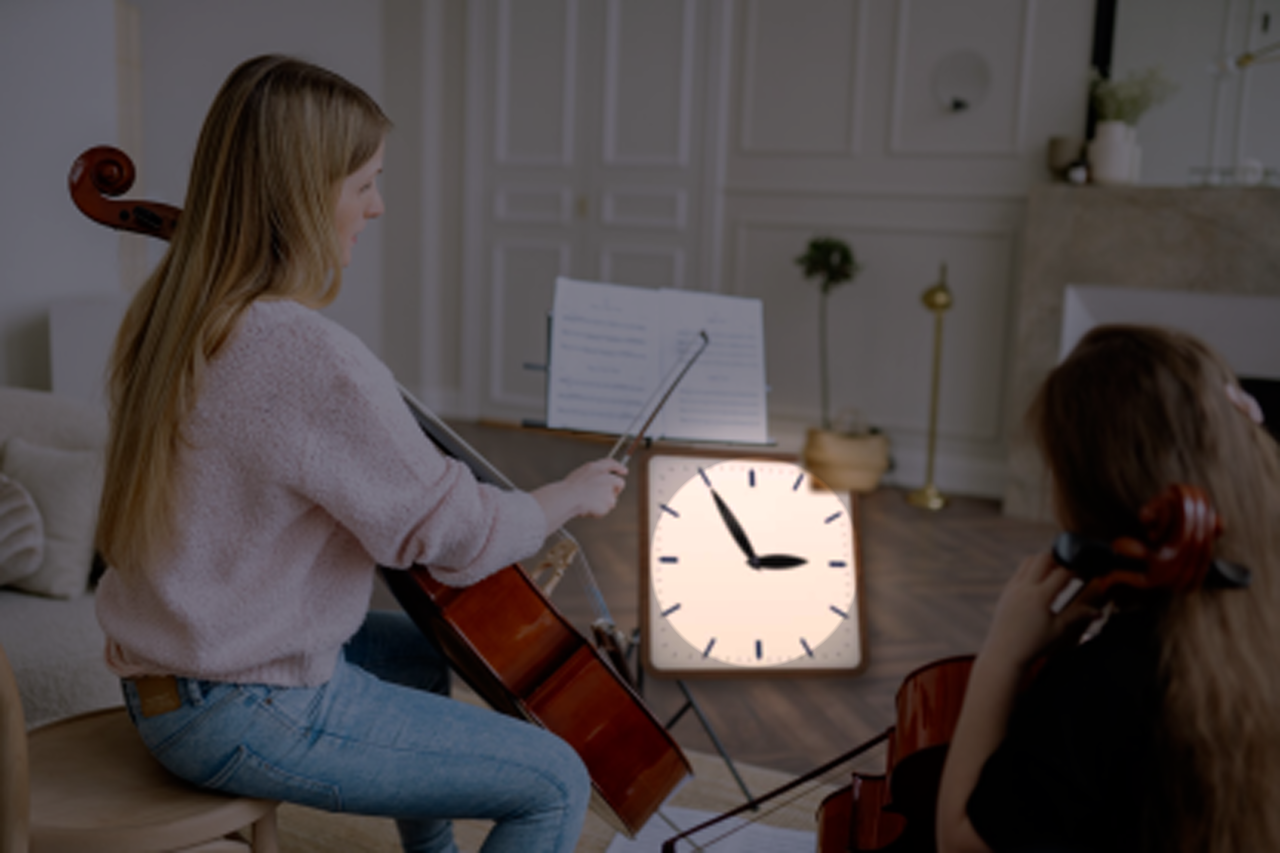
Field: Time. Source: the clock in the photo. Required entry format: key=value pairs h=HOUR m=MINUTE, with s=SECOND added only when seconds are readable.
h=2 m=55
